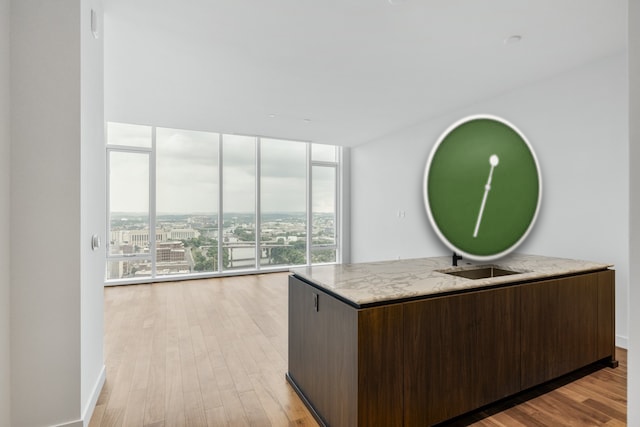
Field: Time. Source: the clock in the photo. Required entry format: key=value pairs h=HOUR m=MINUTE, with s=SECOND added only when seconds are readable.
h=12 m=33
